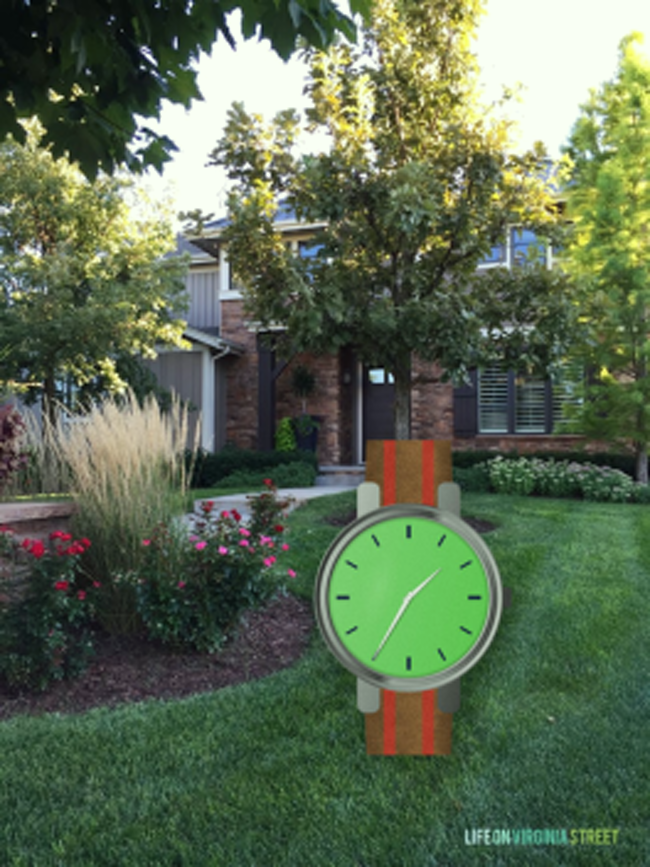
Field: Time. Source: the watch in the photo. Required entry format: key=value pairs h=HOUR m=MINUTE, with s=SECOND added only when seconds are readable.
h=1 m=35
